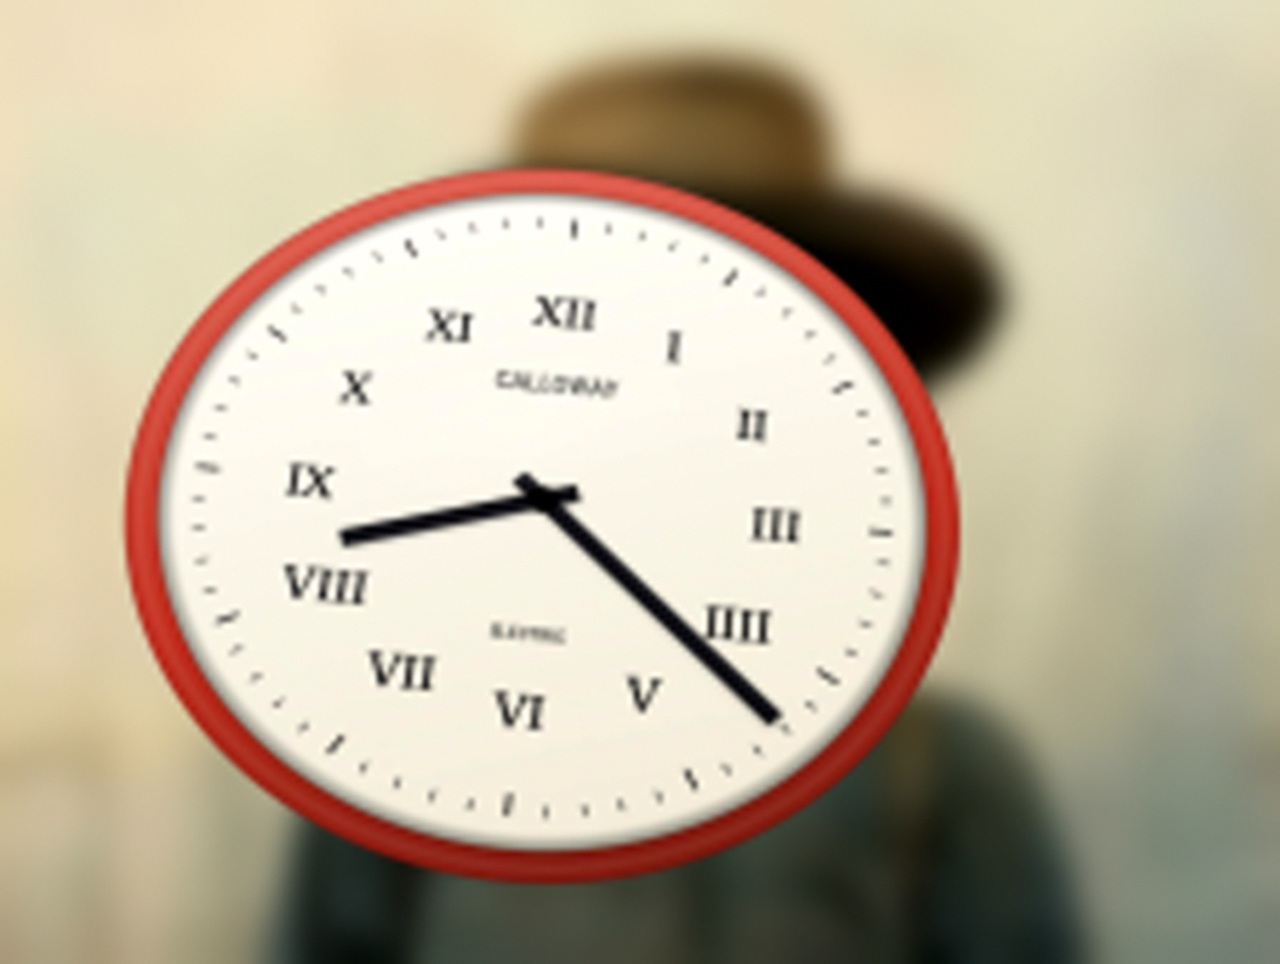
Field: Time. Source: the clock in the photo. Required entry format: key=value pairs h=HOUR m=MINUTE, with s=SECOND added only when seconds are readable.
h=8 m=22
